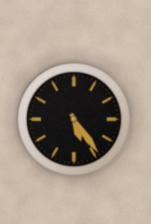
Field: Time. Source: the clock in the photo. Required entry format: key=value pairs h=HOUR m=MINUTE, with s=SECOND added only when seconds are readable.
h=5 m=24
